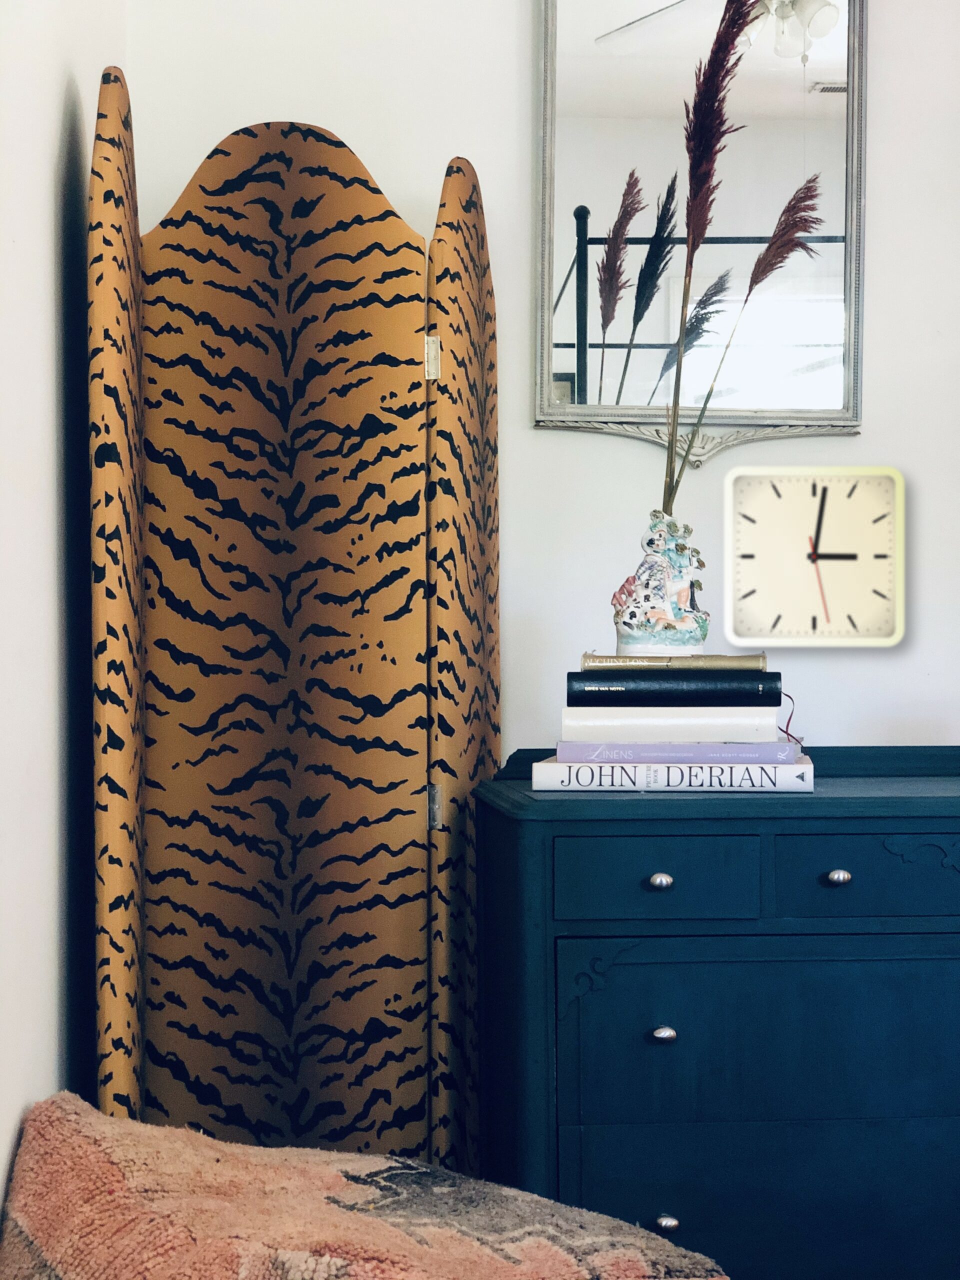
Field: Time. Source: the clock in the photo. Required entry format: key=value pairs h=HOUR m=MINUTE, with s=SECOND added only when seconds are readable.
h=3 m=1 s=28
